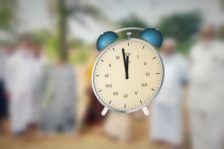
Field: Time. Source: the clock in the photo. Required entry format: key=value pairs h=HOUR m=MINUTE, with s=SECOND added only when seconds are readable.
h=11 m=58
